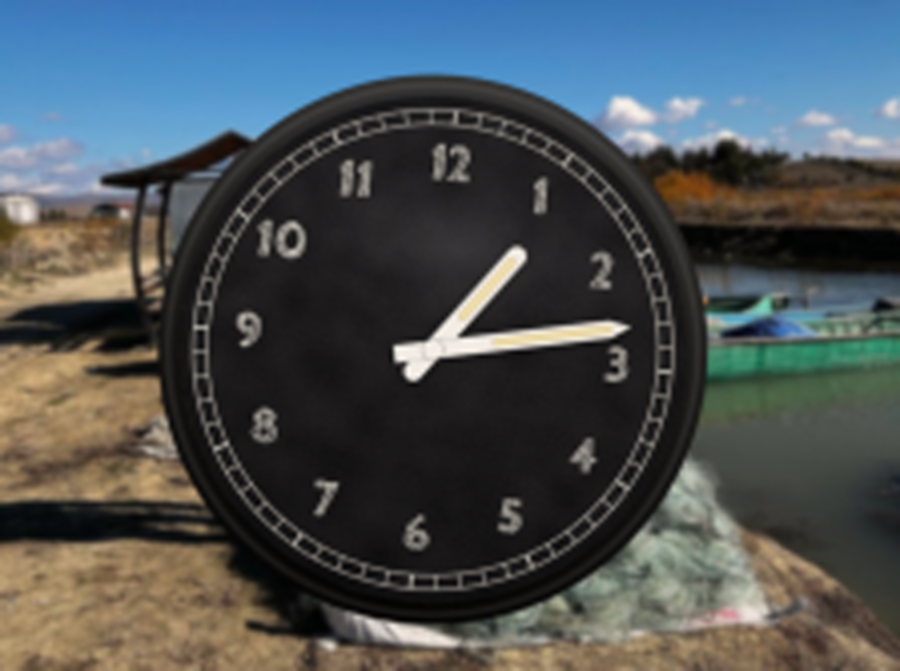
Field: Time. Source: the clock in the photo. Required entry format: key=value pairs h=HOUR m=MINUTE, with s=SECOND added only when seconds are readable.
h=1 m=13
